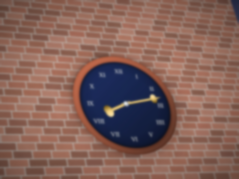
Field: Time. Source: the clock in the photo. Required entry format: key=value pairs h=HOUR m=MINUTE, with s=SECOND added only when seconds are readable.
h=8 m=13
